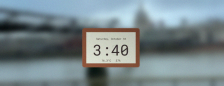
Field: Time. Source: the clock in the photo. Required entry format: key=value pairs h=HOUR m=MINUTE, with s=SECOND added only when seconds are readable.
h=3 m=40
